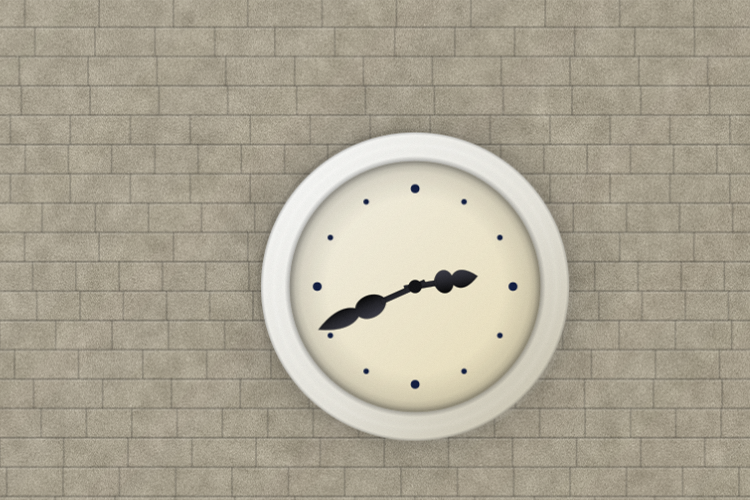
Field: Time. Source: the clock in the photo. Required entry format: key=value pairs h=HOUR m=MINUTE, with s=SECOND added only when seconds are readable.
h=2 m=41
